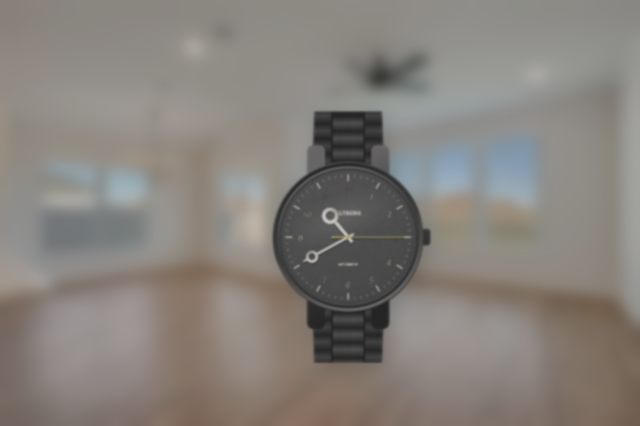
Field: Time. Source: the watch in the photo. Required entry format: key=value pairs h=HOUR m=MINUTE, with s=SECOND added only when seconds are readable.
h=10 m=40 s=15
